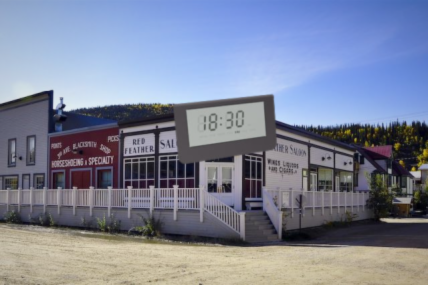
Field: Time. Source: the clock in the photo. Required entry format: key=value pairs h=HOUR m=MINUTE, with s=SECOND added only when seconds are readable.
h=18 m=30
